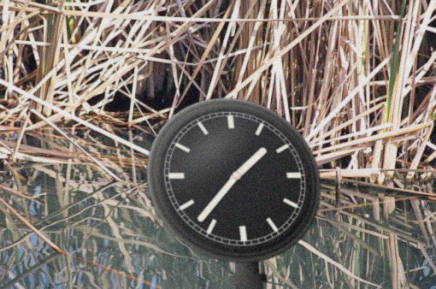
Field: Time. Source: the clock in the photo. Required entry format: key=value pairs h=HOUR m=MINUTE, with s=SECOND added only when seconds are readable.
h=1 m=37
